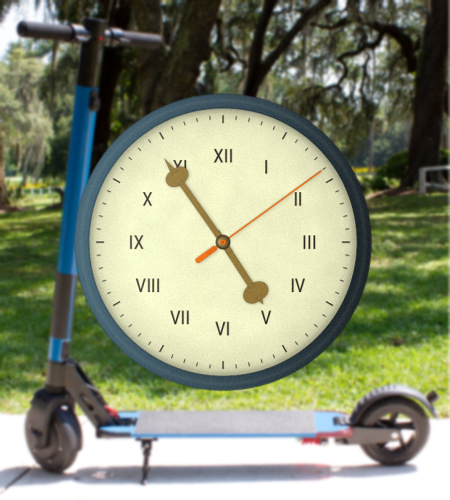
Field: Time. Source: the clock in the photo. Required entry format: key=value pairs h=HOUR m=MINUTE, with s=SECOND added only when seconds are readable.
h=4 m=54 s=9
